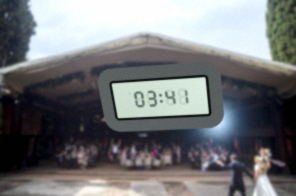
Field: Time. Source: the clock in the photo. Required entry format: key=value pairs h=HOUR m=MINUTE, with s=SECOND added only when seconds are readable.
h=3 m=41
